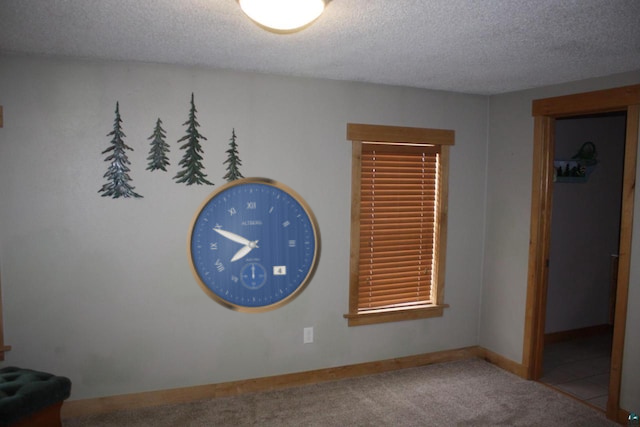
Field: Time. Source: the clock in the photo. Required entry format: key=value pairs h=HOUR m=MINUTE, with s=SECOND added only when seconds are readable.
h=7 m=49
